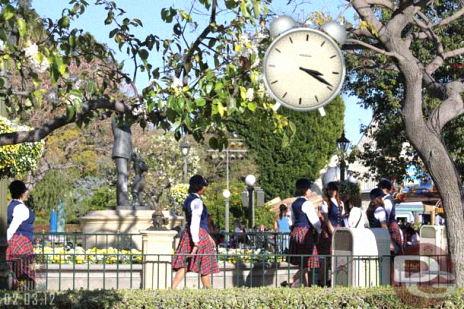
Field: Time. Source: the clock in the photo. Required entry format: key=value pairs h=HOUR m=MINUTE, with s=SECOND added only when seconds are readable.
h=3 m=19
